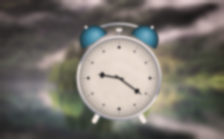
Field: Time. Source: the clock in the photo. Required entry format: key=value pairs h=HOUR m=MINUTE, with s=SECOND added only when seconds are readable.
h=9 m=21
